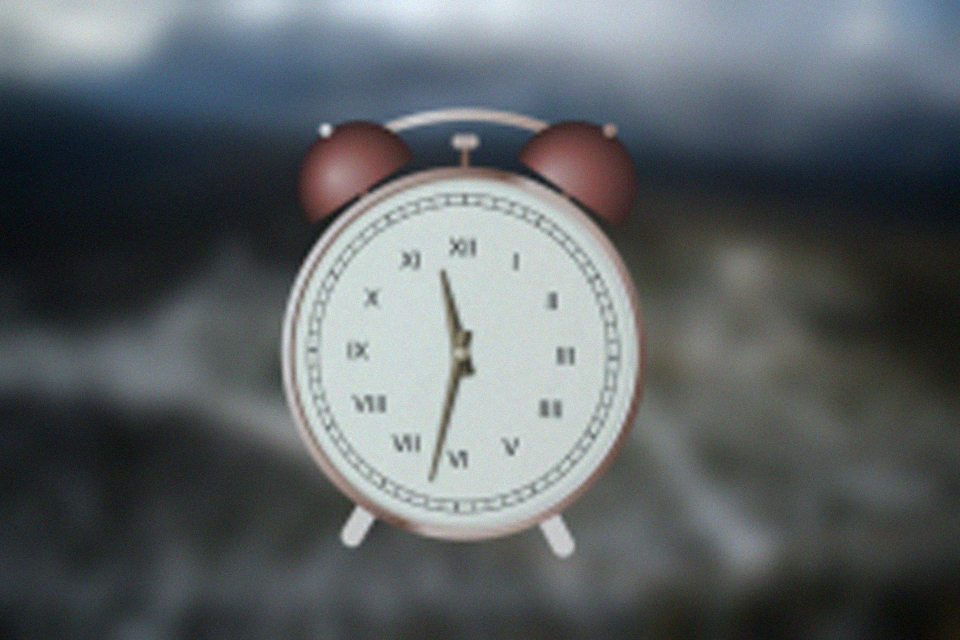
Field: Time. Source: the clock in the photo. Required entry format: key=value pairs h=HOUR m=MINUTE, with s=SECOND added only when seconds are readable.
h=11 m=32
